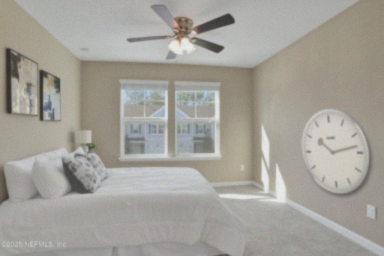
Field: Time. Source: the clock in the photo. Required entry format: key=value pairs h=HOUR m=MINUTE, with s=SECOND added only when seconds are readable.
h=10 m=13
